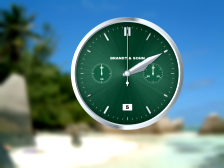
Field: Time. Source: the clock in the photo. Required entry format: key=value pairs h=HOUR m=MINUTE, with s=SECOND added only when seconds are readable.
h=2 m=10
